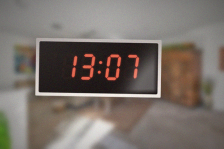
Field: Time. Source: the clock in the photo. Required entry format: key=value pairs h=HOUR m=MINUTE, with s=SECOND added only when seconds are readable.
h=13 m=7
